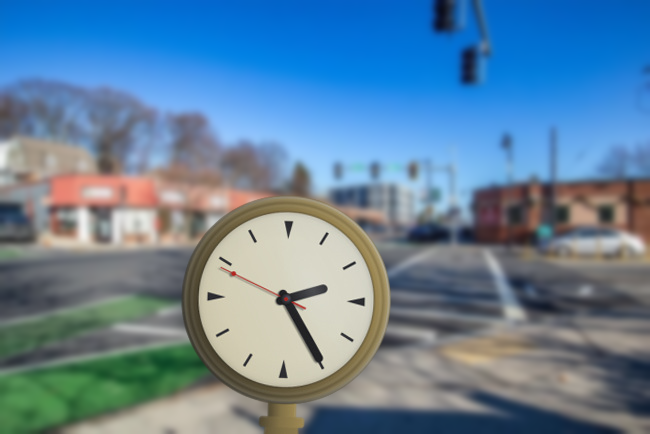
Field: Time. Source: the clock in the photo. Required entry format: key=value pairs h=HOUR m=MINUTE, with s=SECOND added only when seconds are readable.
h=2 m=24 s=49
